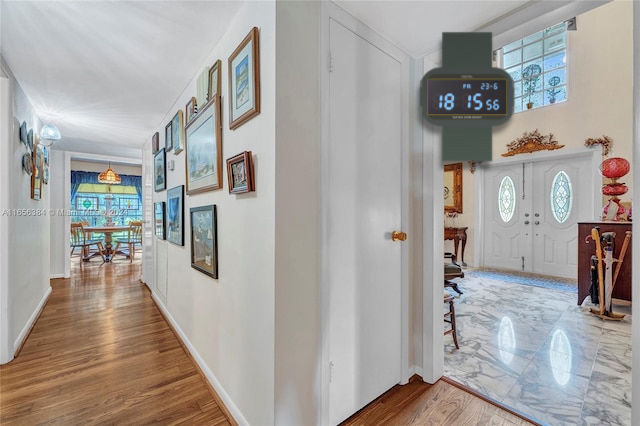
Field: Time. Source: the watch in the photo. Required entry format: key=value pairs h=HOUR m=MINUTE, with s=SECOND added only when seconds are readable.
h=18 m=15 s=56
